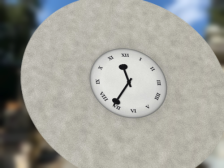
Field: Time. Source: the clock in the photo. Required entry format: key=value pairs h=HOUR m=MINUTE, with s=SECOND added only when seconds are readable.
h=11 m=36
